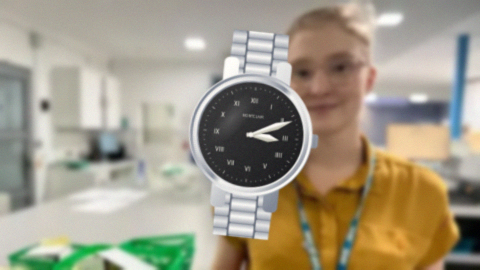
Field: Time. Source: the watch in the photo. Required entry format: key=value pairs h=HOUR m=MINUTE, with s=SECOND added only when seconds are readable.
h=3 m=11
